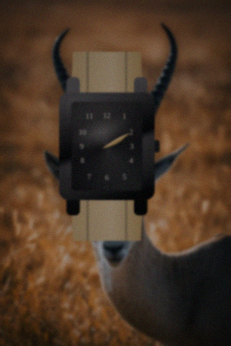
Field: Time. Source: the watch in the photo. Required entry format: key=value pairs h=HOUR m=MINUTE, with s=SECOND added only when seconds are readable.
h=2 m=10
